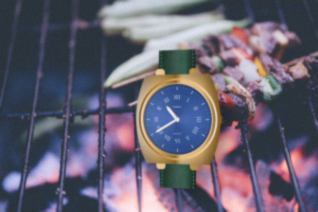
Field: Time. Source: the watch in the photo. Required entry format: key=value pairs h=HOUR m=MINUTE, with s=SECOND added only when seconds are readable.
h=10 m=40
